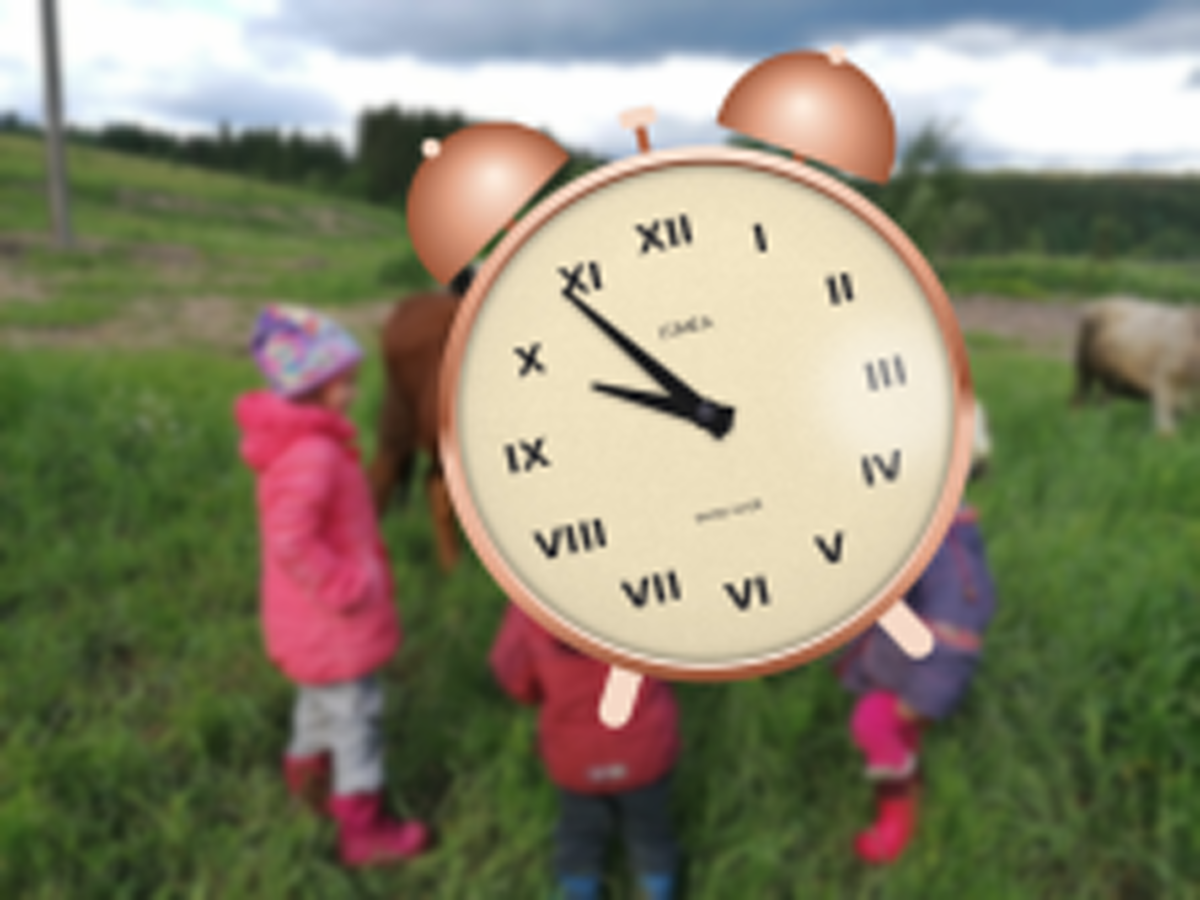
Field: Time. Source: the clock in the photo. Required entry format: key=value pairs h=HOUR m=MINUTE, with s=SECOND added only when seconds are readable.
h=9 m=54
